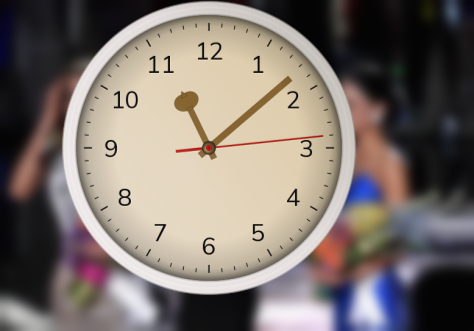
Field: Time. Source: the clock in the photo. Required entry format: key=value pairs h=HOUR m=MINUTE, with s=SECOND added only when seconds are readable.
h=11 m=8 s=14
